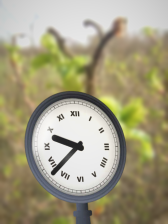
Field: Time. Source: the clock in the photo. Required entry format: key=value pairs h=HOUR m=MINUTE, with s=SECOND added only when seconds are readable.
h=9 m=38
